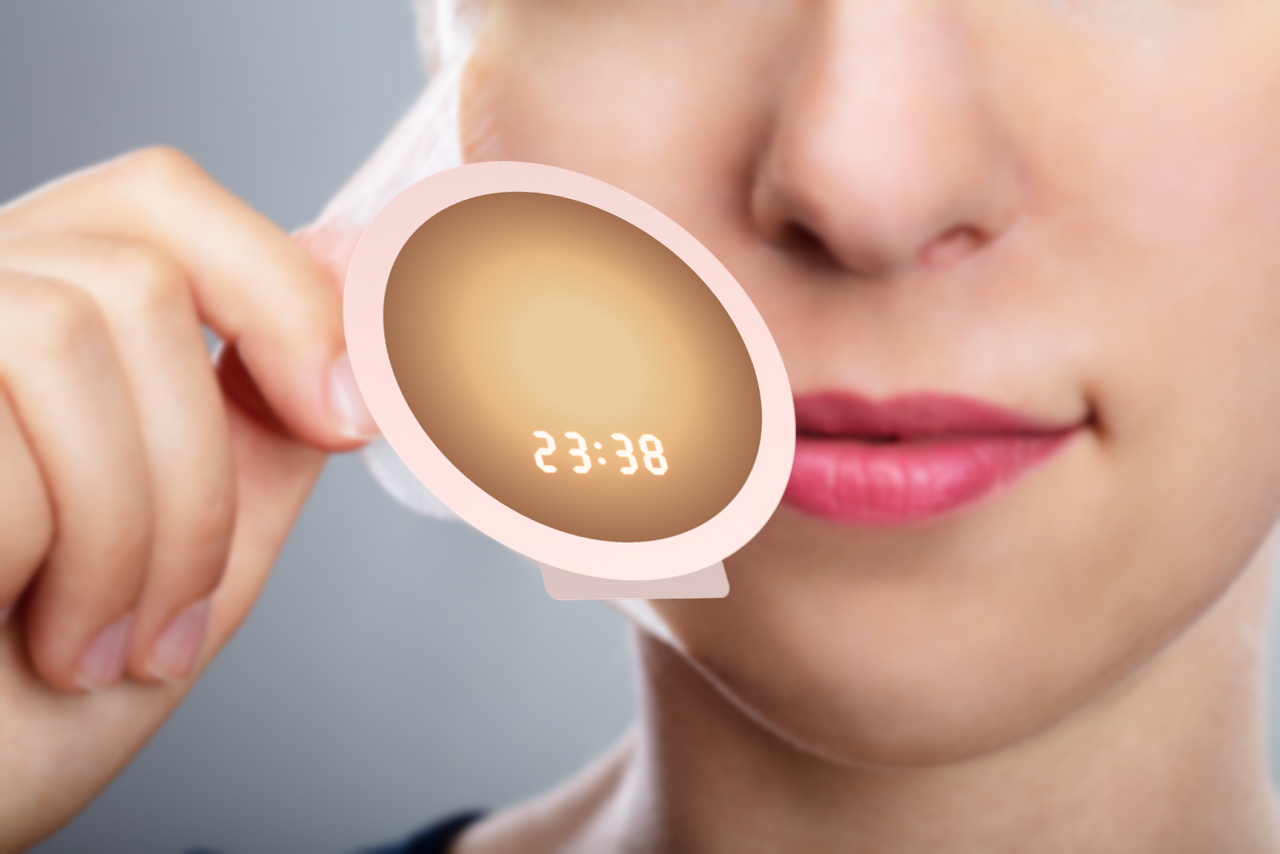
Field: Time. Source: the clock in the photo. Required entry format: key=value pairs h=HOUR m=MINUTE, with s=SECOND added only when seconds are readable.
h=23 m=38
